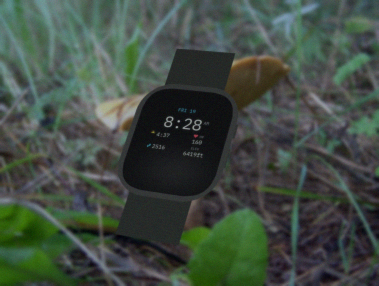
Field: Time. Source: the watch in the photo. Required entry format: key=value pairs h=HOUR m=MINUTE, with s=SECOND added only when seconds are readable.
h=8 m=28
